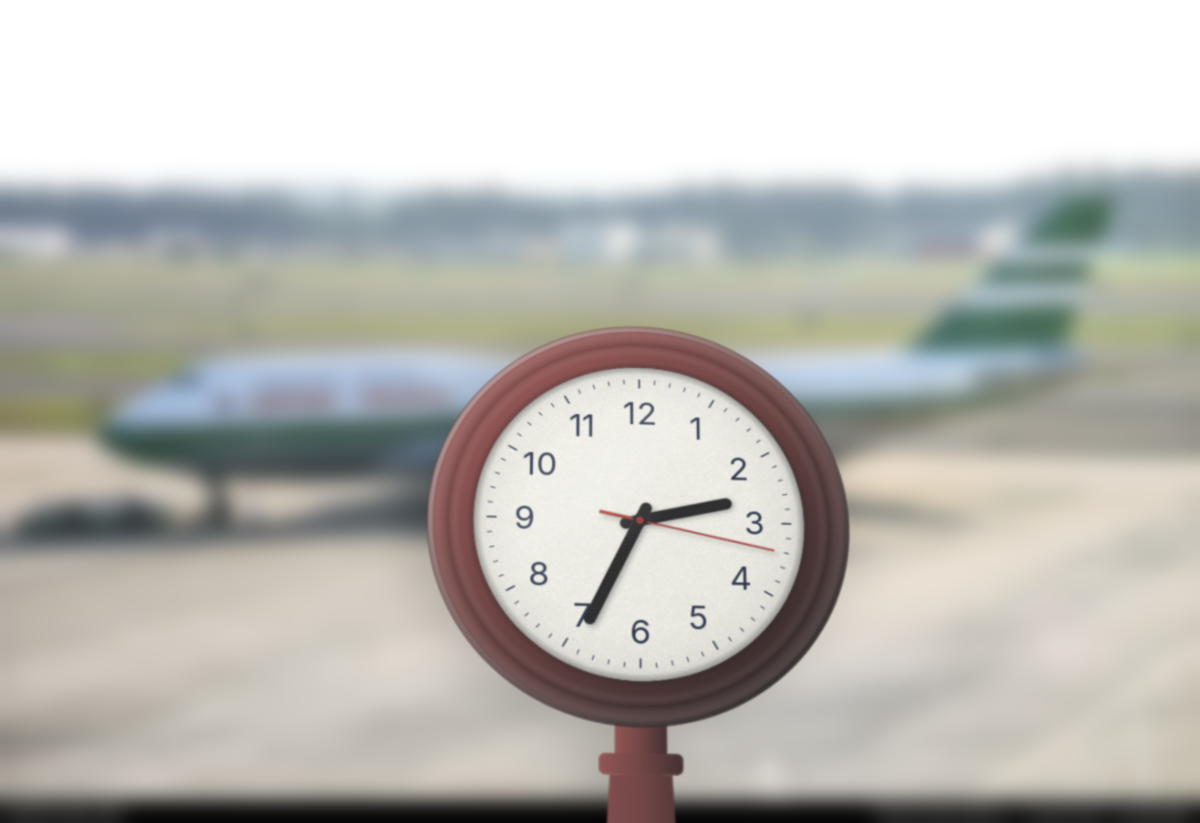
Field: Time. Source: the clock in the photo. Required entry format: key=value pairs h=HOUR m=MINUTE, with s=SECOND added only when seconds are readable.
h=2 m=34 s=17
